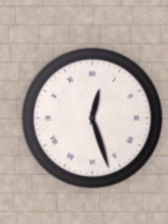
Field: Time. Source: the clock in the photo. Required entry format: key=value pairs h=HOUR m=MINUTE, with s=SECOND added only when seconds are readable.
h=12 m=27
